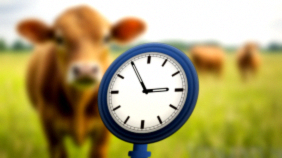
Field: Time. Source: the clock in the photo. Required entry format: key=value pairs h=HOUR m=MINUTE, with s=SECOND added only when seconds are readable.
h=2 m=55
